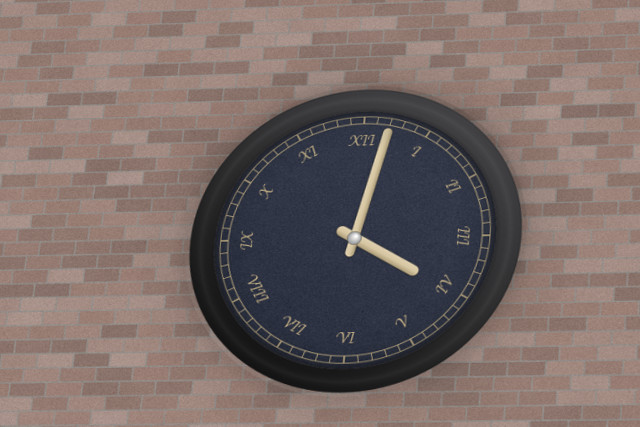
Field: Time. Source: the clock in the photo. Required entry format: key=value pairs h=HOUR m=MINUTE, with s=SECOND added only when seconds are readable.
h=4 m=2
